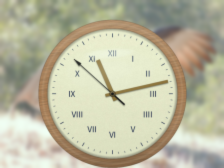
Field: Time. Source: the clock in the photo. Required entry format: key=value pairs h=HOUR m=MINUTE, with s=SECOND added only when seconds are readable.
h=11 m=12 s=52
